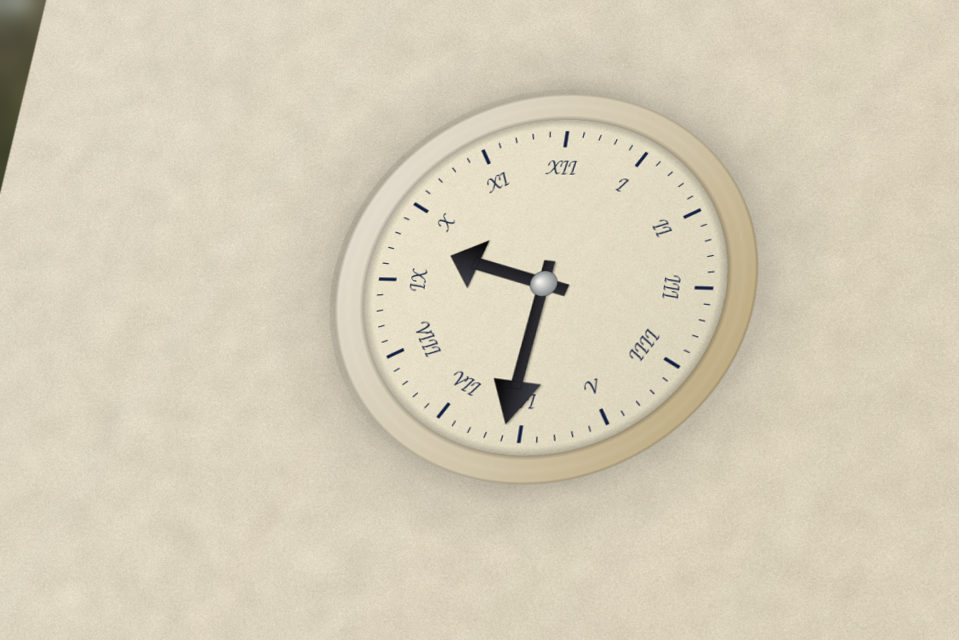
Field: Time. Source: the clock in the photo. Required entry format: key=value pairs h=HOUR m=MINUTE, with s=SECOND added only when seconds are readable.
h=9 m=31
